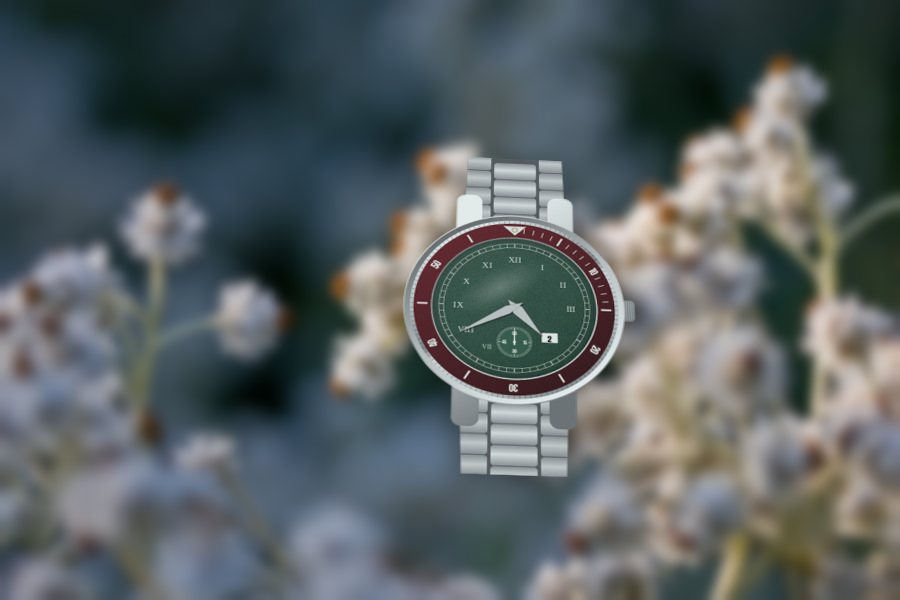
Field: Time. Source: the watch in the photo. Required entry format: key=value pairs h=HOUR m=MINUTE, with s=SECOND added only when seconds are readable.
h=4 m=40
